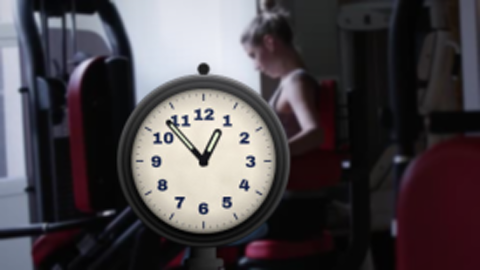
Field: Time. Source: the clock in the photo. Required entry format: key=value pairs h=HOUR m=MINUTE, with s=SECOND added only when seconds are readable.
h=12 m=53
